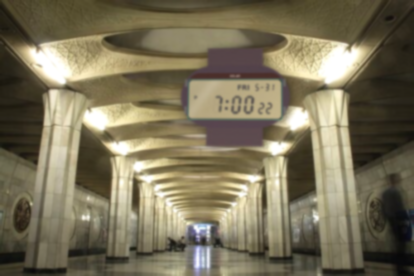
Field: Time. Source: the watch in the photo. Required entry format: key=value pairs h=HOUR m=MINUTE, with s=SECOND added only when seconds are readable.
h=7 m=0 s=22
